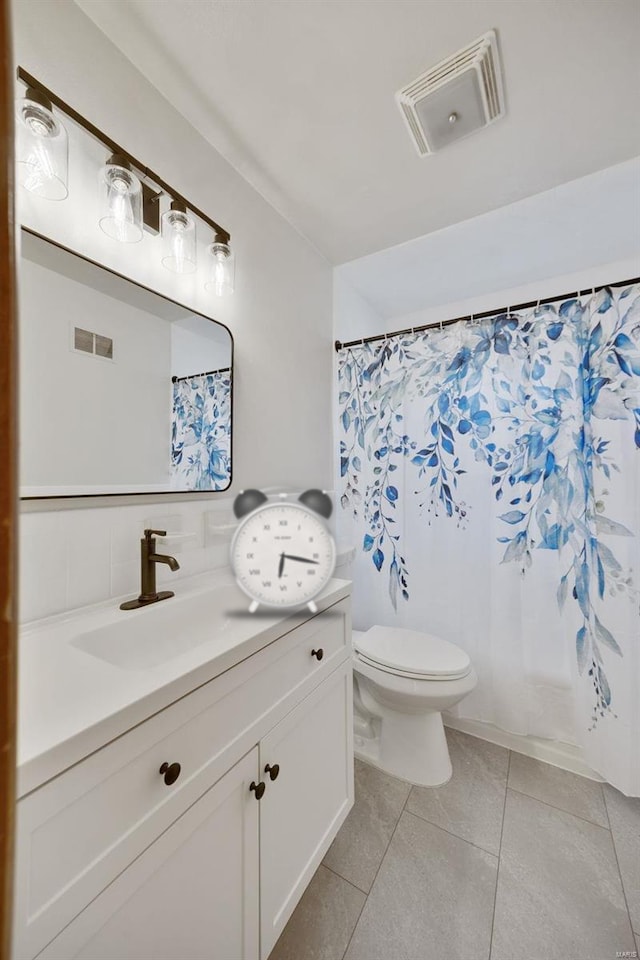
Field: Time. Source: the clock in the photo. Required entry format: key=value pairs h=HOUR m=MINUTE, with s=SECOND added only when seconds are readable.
h=6 m=17
